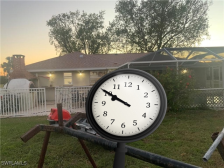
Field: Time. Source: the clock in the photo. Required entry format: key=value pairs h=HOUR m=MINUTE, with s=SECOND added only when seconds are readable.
h=9 m=50
